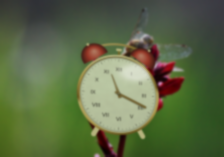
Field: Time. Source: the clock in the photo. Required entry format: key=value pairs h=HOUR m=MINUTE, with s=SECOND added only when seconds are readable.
h=11 m=19
